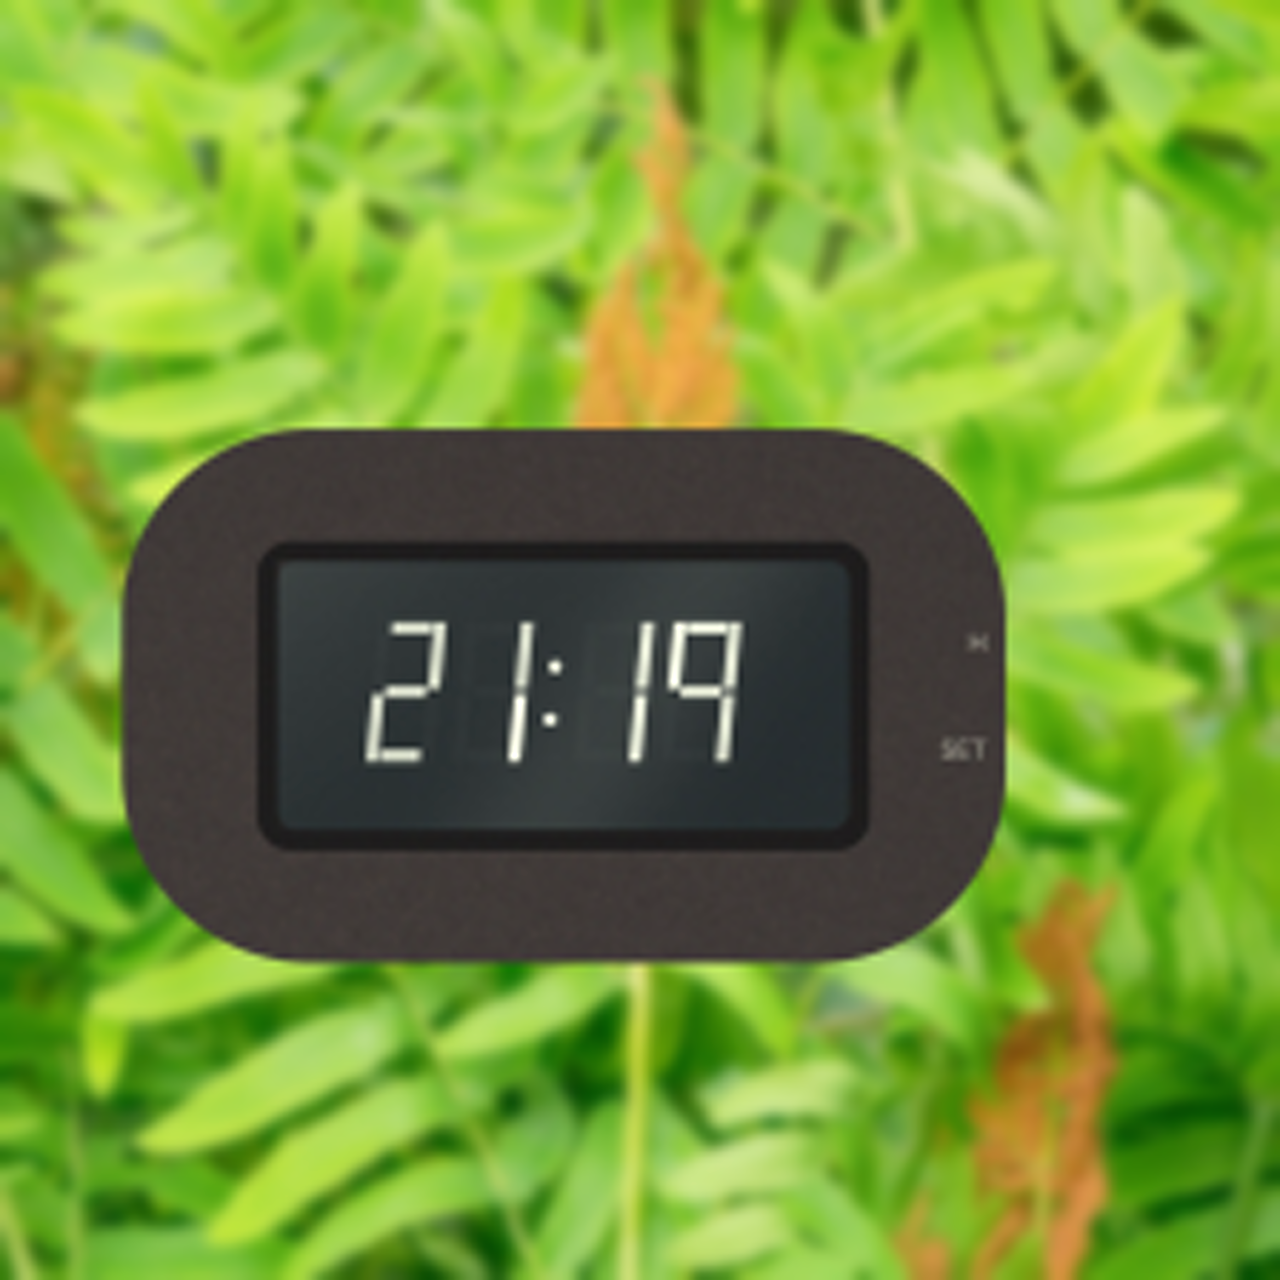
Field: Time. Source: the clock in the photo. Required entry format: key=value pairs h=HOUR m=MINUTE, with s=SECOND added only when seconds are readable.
h=21 m=19
